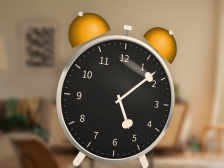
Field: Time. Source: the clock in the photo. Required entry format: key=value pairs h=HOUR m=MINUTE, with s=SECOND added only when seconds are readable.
h=5 m=8
